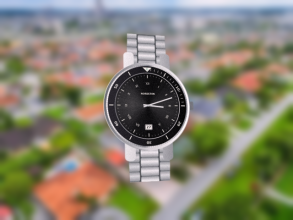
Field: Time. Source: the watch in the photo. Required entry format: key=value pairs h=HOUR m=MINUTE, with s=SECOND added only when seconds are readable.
h=3 m=12
